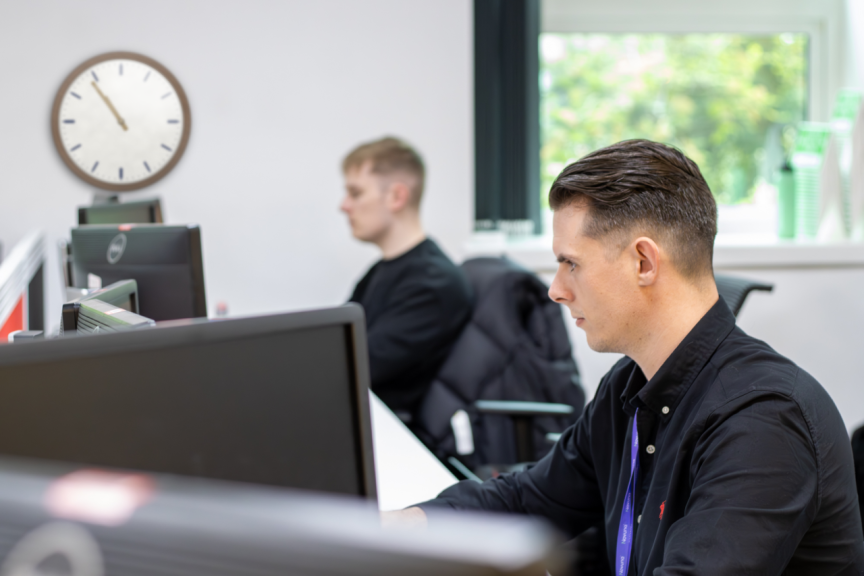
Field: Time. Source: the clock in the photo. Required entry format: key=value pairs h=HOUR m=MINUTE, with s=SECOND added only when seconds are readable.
h=10 m=54
